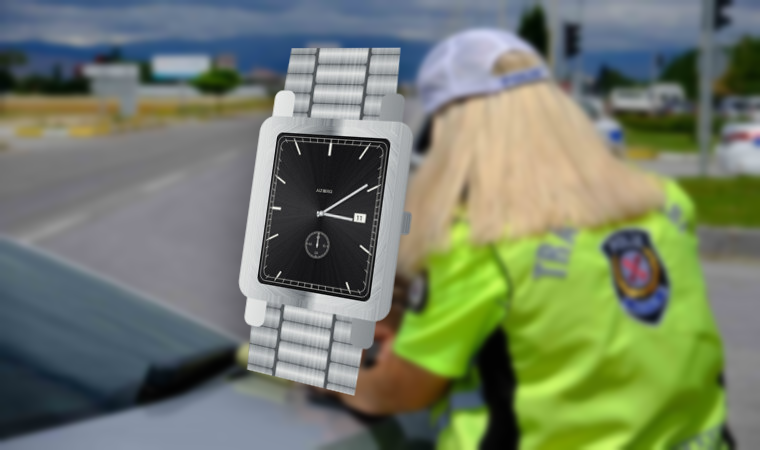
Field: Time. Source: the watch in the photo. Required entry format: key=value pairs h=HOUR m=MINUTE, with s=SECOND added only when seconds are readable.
h=3 m=9
